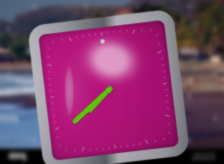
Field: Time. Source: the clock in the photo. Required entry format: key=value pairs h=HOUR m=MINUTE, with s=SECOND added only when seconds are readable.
h=7 m=39
